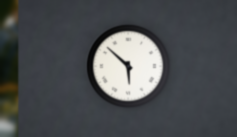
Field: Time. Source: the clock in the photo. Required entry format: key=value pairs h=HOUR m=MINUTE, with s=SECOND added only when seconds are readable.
h=5 m=52
